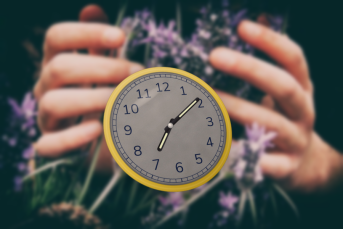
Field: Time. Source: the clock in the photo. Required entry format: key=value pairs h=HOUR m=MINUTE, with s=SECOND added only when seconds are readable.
h=7 m=9
